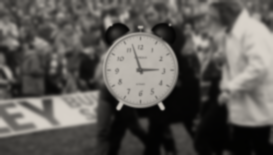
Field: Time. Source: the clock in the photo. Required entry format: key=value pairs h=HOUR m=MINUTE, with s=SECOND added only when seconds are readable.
h=2 m=57
